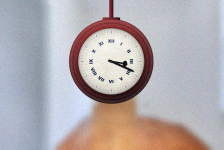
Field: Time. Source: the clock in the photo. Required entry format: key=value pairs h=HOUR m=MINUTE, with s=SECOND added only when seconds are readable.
h=3 m=19
